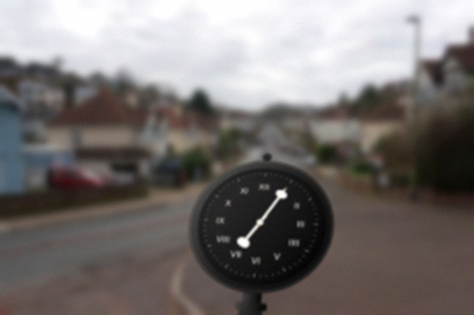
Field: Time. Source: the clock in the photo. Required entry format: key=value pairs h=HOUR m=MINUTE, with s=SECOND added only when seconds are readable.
h=7 m=5
